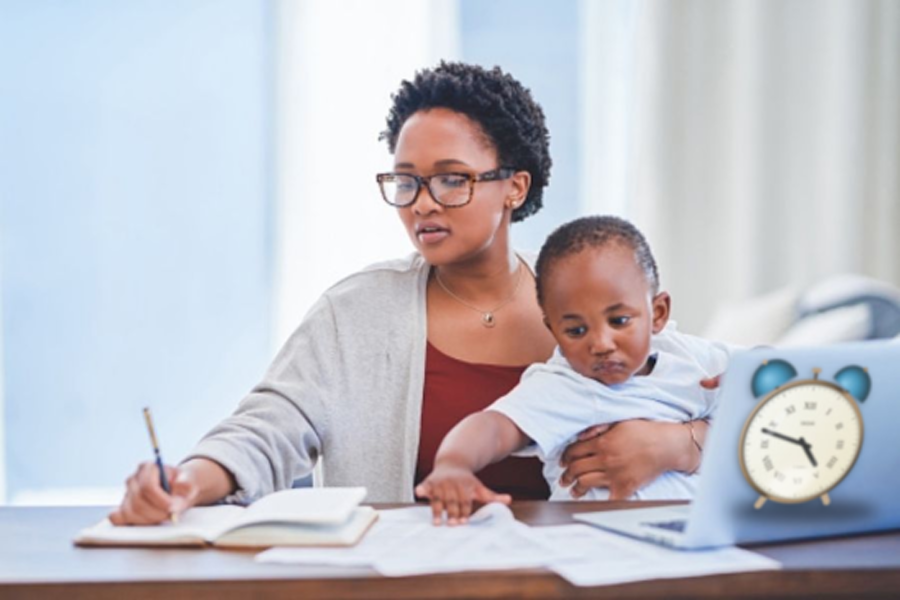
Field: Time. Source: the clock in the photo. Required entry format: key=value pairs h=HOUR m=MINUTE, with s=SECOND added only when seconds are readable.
h=4 m=48
